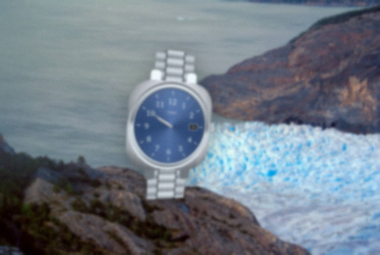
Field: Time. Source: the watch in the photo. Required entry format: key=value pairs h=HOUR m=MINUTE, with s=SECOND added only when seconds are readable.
h=9 m=50
